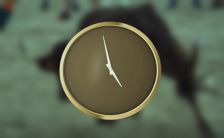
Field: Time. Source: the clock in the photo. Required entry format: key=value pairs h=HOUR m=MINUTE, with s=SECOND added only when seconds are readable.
h=4 m=58
